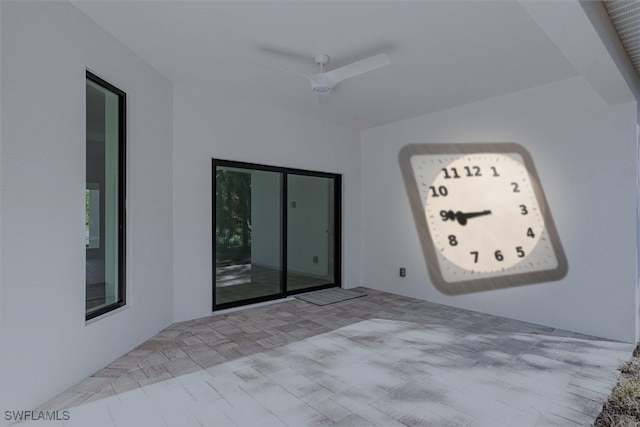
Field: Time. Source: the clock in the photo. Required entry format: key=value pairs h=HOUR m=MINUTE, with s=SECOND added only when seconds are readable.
h=8 m=45
